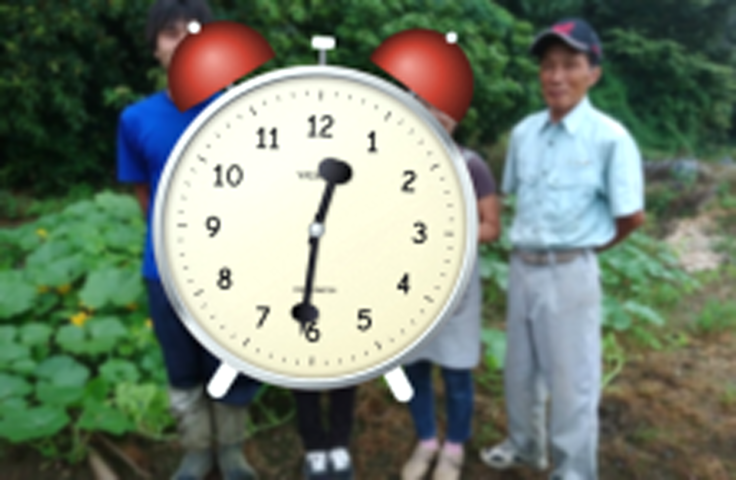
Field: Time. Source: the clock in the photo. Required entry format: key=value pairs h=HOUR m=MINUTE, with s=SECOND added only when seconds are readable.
h=12 m=31
